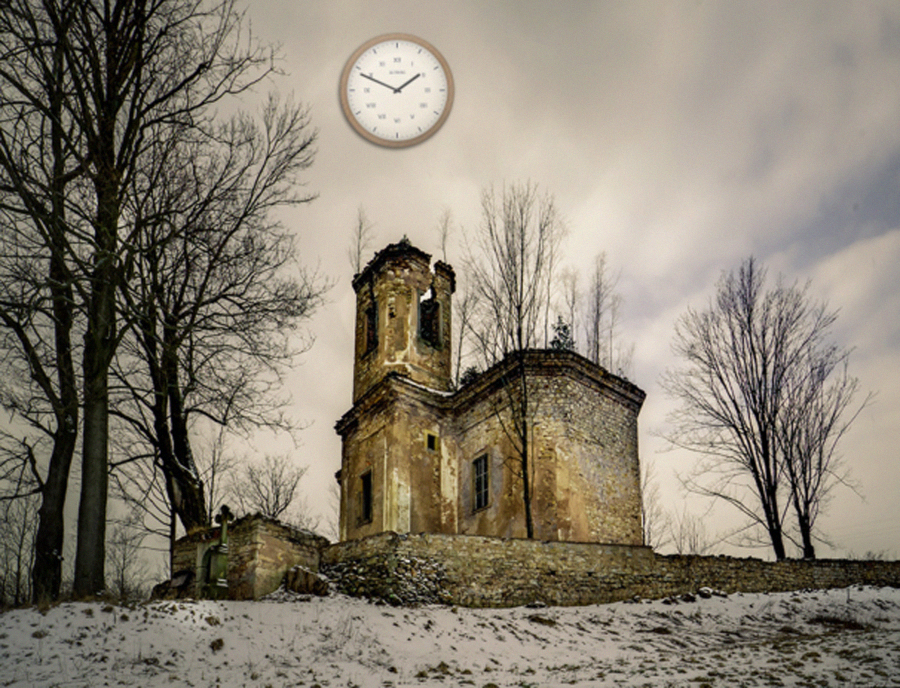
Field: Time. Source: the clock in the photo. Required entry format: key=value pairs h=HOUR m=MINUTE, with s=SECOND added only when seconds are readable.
h=1 m=49
